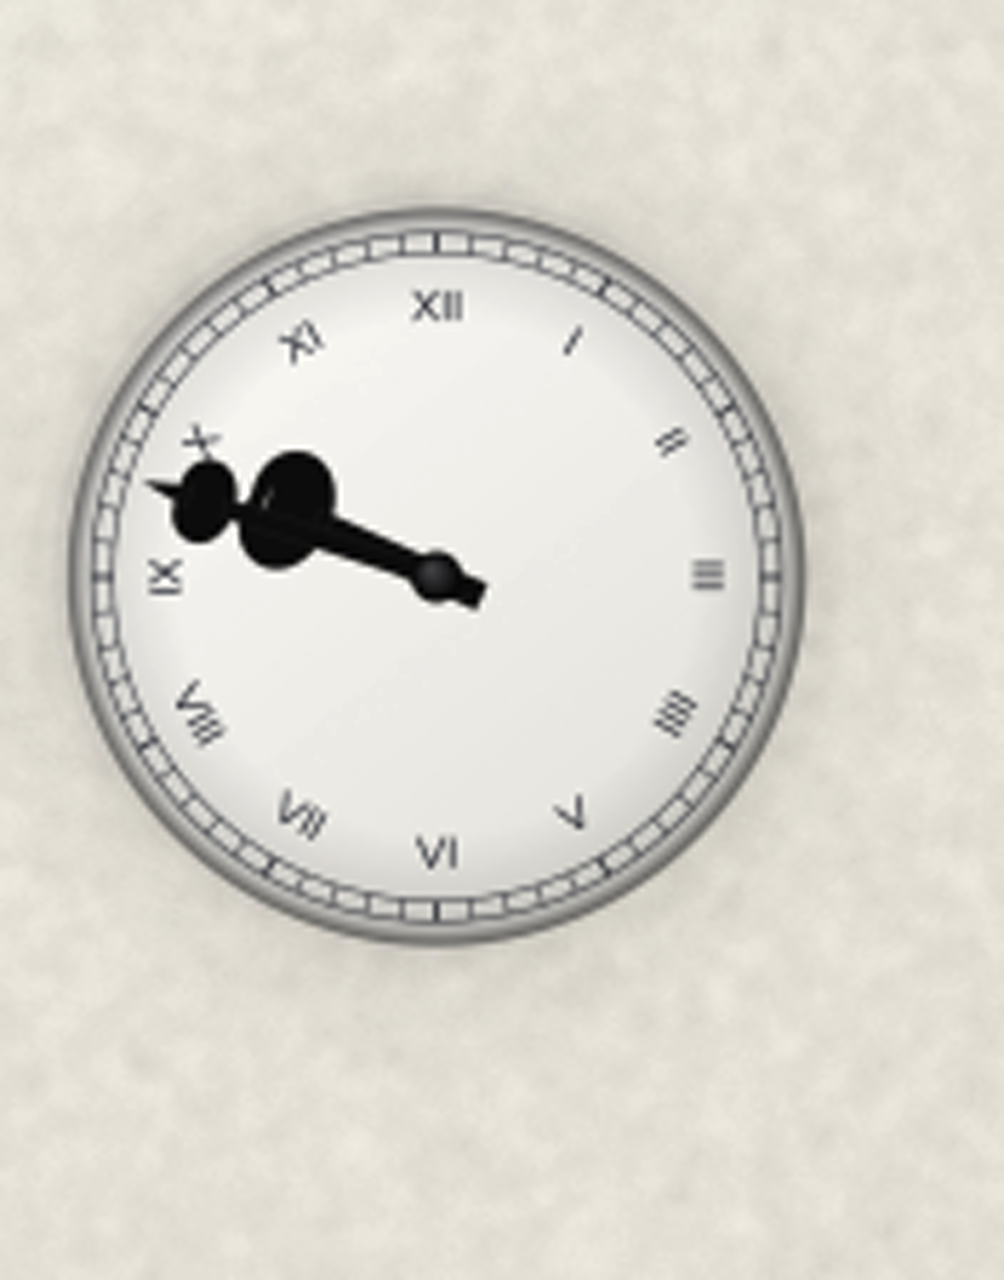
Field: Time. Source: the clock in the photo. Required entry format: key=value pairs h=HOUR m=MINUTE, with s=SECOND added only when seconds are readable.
h=9 m=48
